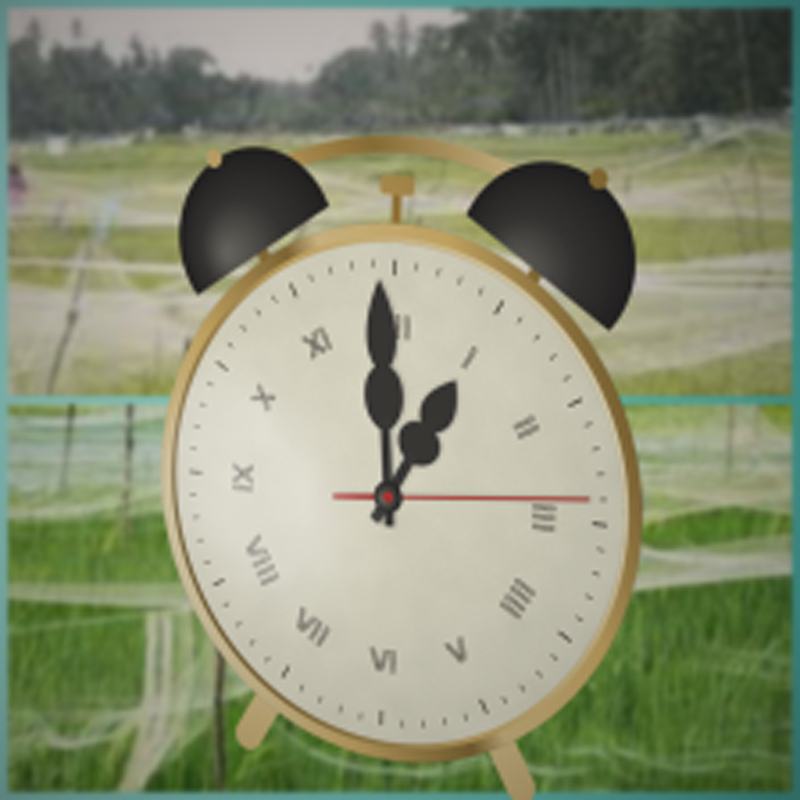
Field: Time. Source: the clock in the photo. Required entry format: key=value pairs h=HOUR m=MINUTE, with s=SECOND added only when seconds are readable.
h=12 m=59 s=14
